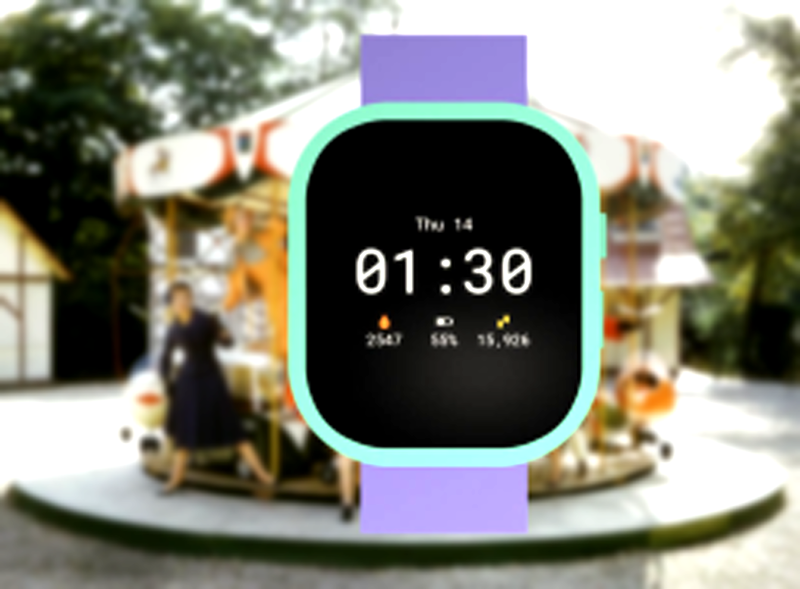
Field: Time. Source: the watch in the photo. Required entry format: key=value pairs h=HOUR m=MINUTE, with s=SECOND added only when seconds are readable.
h=1 m=30
